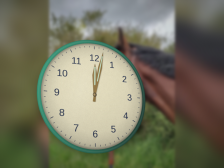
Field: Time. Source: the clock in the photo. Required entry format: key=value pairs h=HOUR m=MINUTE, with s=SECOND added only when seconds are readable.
h=12 m=2
